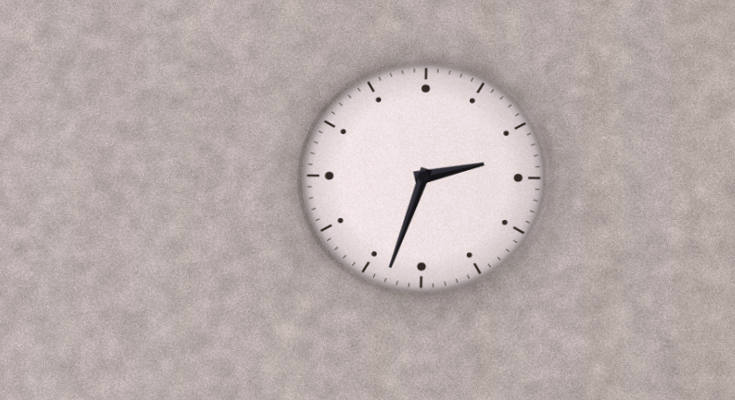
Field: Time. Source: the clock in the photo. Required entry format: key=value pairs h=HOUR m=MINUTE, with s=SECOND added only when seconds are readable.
h=2 m=33
